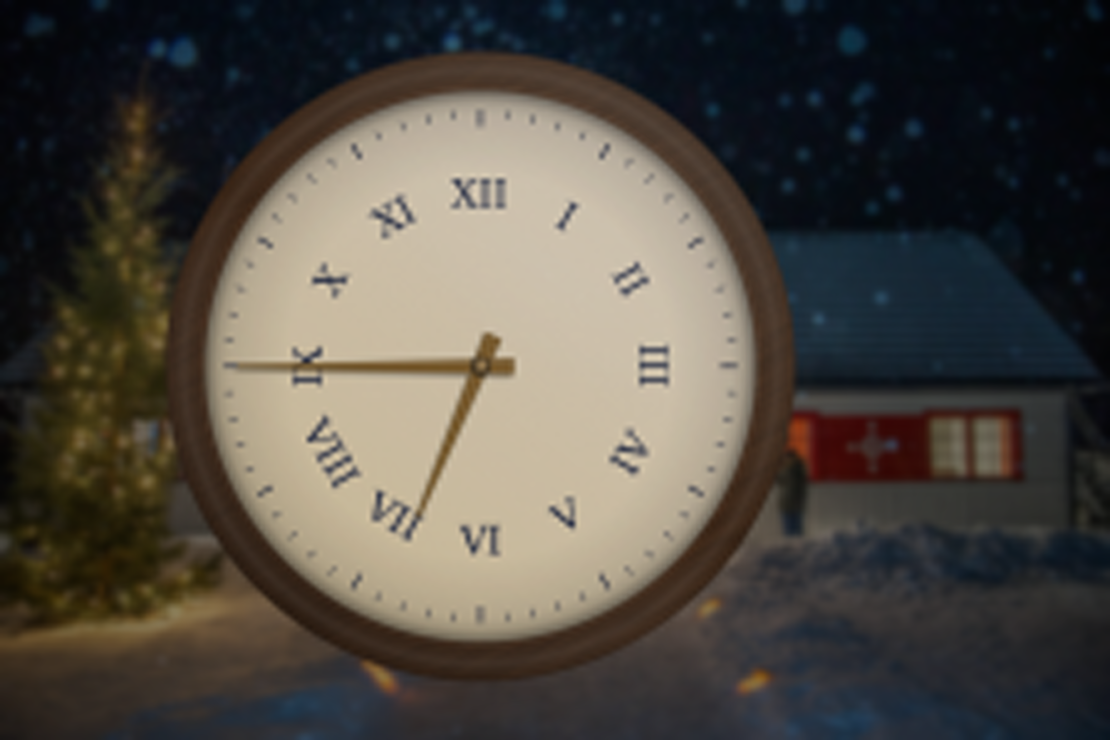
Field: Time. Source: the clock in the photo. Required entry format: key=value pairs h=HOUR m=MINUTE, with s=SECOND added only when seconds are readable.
h=6 m=45
